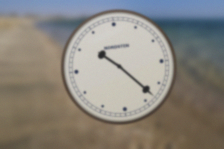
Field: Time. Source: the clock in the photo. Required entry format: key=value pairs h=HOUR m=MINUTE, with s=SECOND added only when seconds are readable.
h=10 m=23
